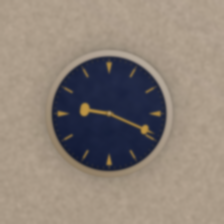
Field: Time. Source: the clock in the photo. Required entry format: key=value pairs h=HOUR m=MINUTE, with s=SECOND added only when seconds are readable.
h=9 m=19
